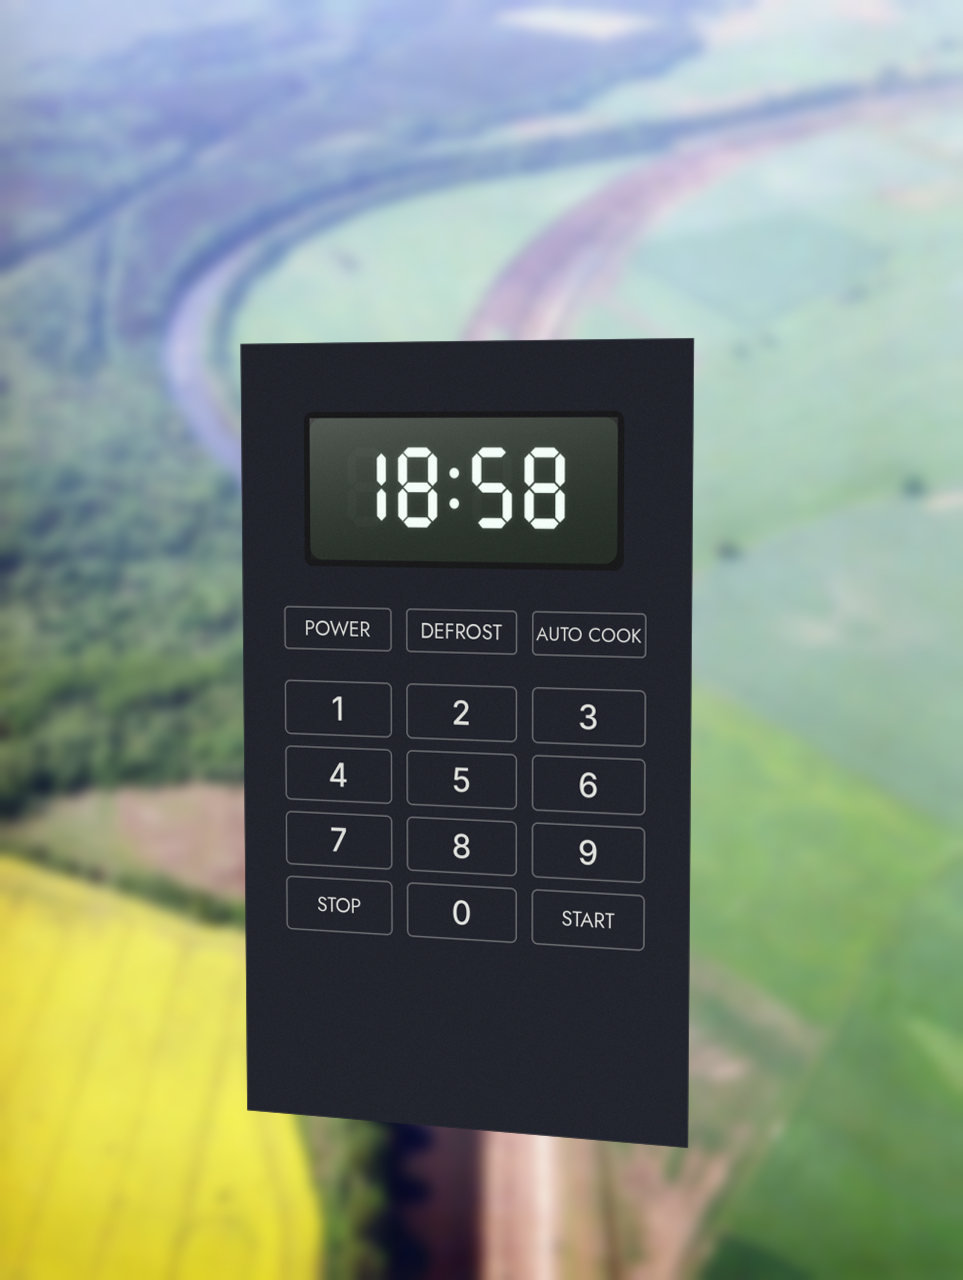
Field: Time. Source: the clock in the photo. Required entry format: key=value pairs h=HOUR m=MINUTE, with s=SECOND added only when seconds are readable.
h=18 m=58
